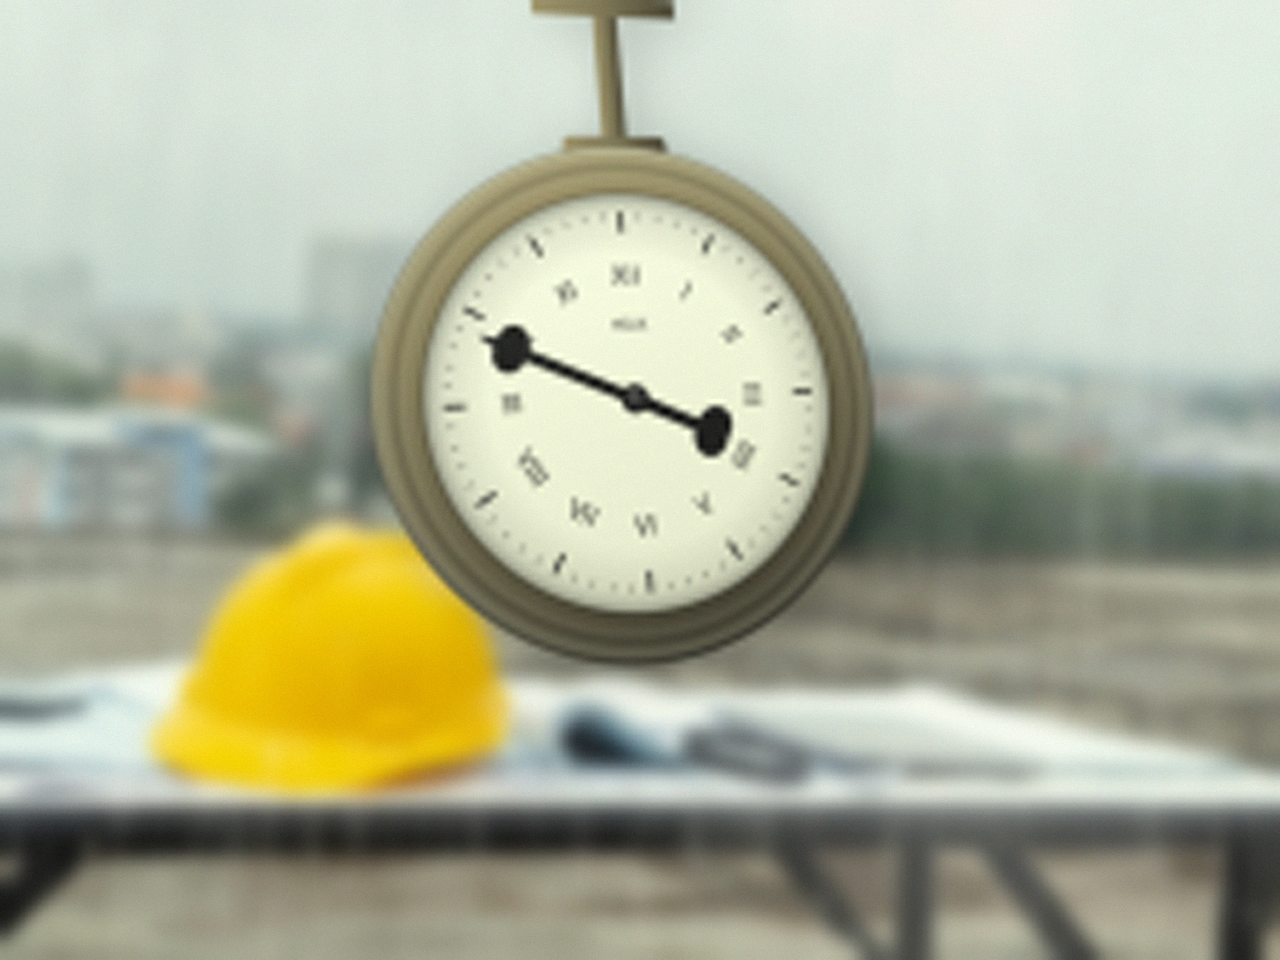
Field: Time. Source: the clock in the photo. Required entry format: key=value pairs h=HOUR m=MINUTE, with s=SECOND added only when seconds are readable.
h=3 m=49
